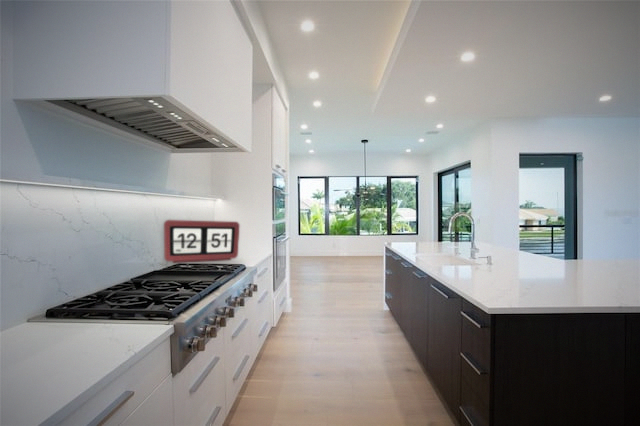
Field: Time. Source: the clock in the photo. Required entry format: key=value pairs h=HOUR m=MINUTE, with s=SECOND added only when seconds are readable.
h=12 m=51
